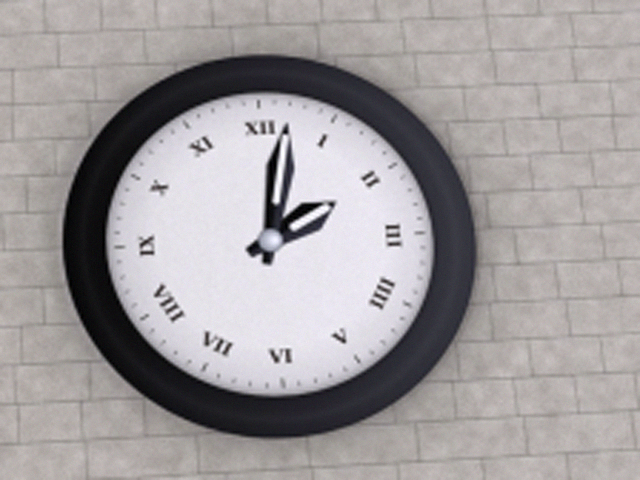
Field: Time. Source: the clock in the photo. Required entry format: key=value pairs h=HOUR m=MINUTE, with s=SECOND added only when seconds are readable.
h=2 m=2
